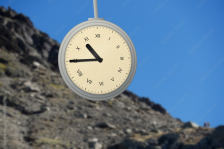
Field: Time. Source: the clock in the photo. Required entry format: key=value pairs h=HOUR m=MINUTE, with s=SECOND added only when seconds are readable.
h=10 m=45
